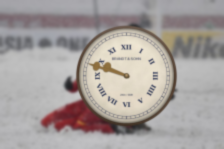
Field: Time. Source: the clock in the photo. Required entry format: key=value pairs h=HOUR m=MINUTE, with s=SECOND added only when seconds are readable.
h=9 m=48
